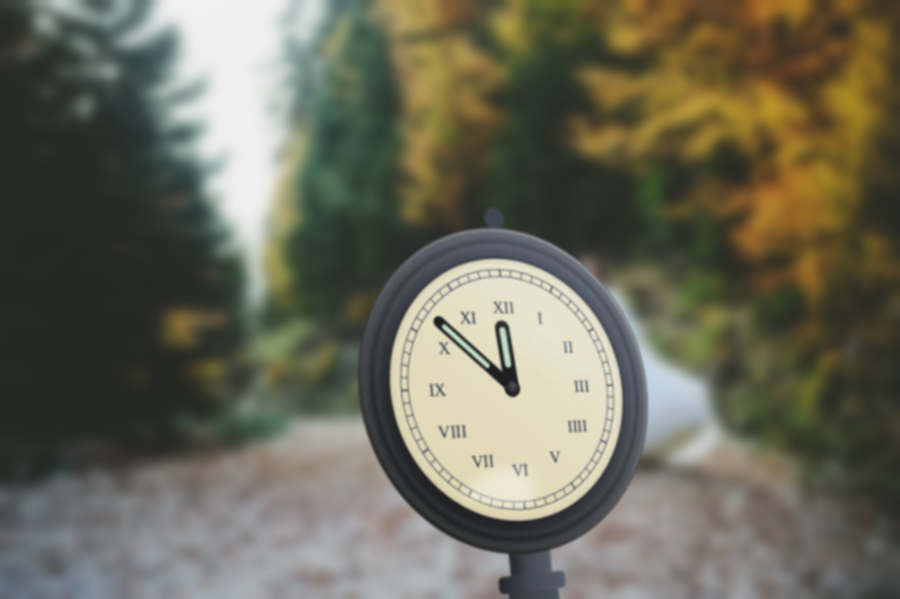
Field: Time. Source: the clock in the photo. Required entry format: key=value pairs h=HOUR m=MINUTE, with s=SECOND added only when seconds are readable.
h=11 m=52
